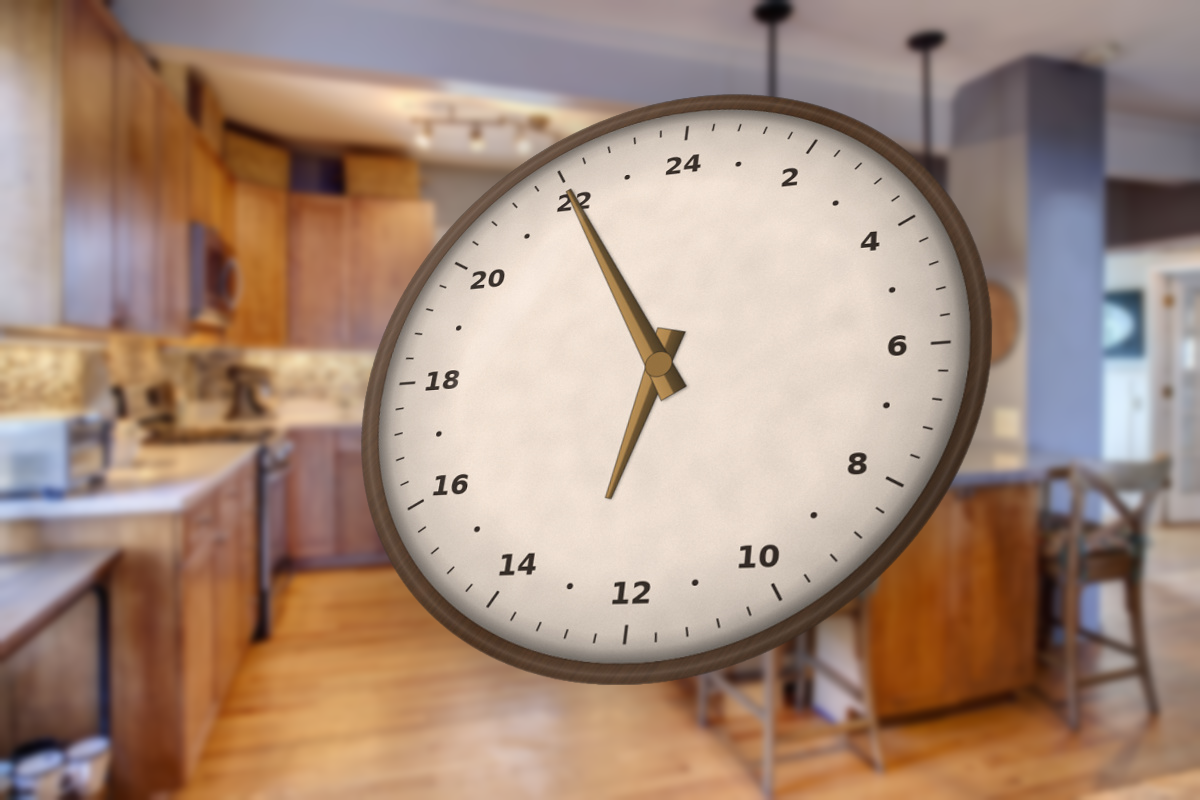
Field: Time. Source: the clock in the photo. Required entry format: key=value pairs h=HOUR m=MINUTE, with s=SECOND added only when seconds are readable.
h=12 m=55
